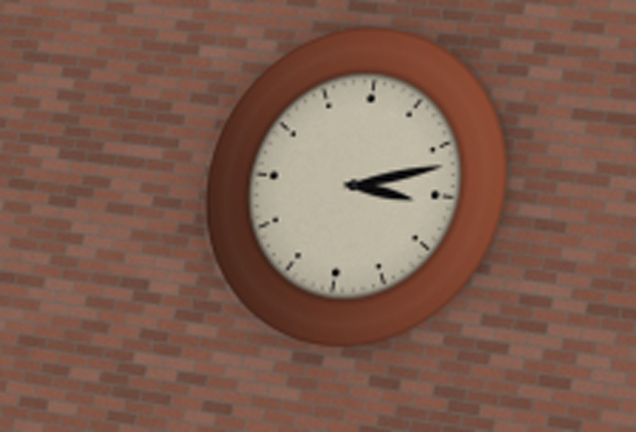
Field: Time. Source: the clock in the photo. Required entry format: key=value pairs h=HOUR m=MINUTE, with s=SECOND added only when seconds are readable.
h=3 m=12
